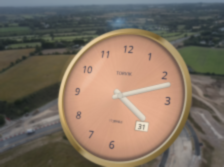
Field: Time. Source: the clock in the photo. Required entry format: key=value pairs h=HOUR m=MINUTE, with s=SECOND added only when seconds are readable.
h=4 m=12
